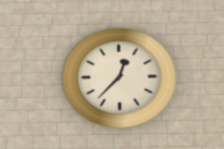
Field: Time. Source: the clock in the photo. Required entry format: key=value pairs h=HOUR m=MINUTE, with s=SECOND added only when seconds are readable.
h=12 m=37
